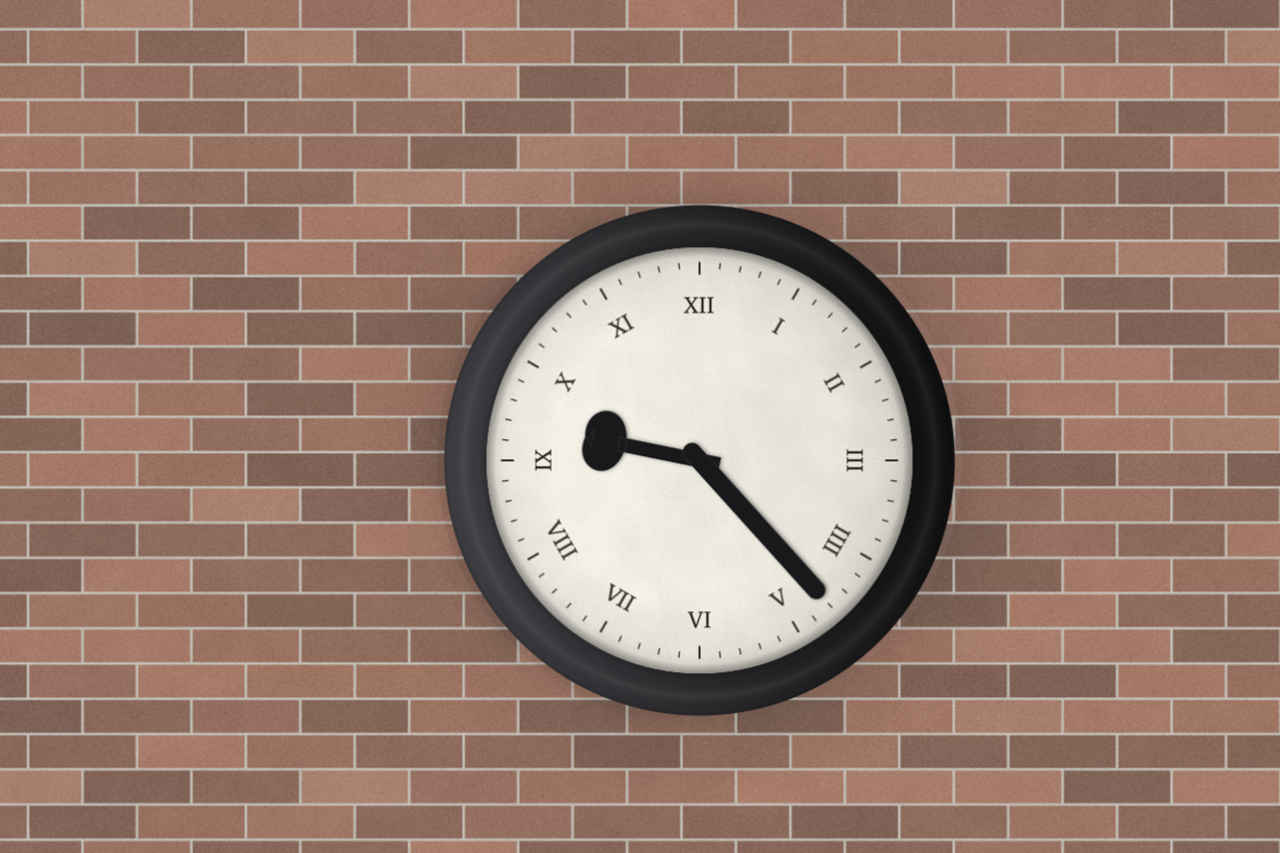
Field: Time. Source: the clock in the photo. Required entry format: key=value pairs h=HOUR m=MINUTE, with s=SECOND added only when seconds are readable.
h=9 m=23
